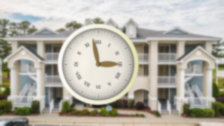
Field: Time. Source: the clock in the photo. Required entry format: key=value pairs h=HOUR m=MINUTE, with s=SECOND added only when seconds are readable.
h=2 m=58
